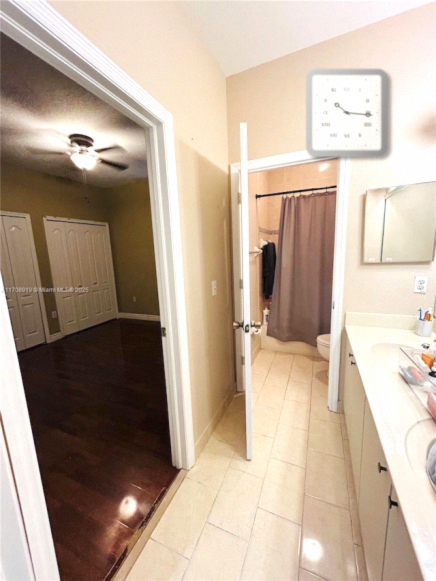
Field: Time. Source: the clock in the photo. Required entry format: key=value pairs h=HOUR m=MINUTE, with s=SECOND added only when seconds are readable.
h=10 m=16
